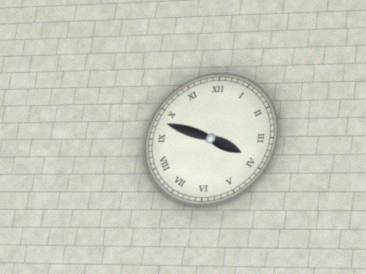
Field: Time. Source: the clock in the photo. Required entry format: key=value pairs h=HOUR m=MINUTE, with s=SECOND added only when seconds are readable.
h=3 m=48
